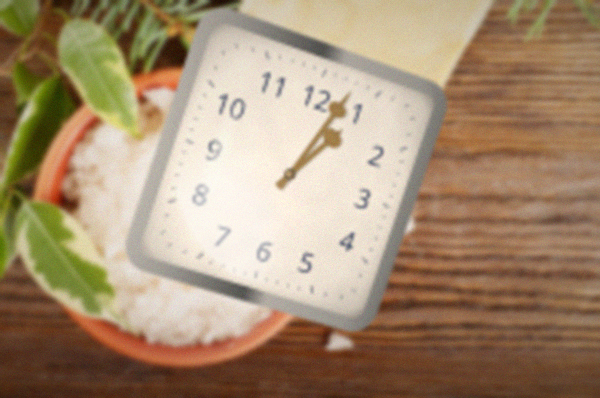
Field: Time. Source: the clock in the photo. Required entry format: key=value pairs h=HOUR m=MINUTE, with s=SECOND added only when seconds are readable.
h=1 m=3
